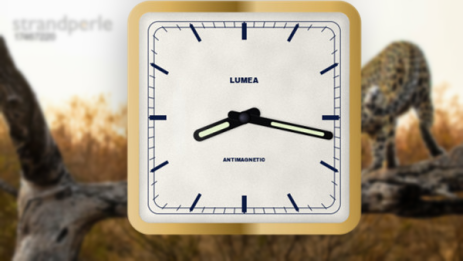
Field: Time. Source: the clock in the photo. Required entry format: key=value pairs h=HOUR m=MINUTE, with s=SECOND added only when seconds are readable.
h=8 m=17
